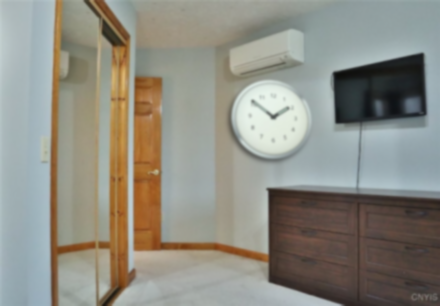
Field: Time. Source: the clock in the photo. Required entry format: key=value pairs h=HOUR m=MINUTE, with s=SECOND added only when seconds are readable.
h=1 m=51
